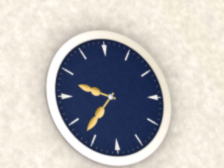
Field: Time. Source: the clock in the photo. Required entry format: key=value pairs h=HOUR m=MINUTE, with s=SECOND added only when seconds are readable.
h=9 m=37
